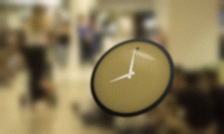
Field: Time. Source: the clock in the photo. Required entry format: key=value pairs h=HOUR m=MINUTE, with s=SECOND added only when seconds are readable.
h=7 m=59
